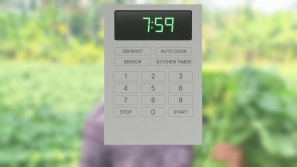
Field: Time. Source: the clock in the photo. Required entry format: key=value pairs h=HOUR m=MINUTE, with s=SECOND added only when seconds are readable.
h=7 m=59
